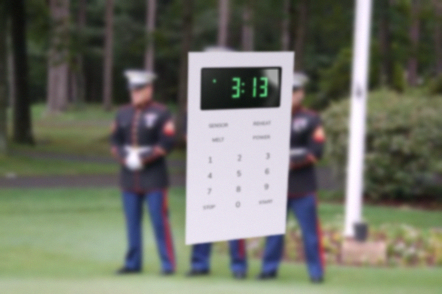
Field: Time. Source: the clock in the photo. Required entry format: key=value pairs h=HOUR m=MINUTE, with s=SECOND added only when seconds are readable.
h=3 m=13
